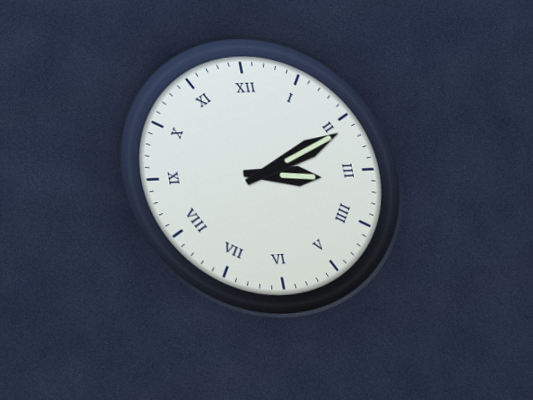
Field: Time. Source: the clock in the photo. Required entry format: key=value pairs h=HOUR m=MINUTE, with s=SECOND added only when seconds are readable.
h=3 m=11
